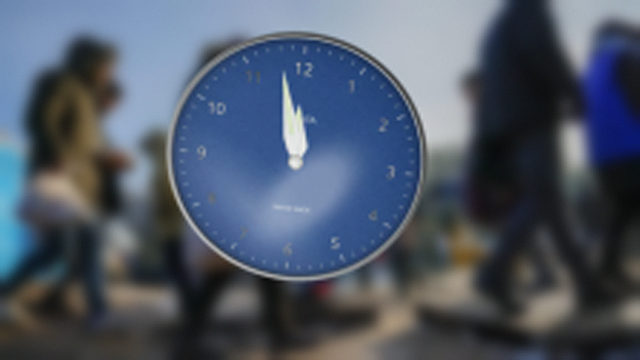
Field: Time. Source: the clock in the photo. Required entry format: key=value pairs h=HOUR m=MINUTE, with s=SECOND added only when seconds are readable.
h=11 m=58
